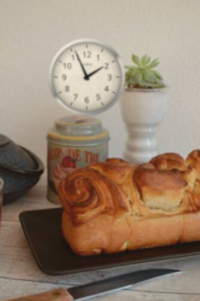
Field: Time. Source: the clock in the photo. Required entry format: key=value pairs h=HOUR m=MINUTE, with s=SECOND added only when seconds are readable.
h=1 m=56
